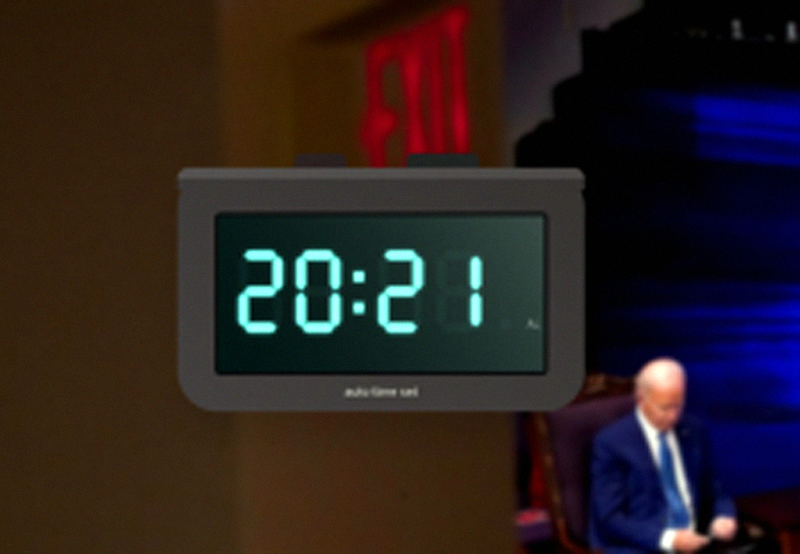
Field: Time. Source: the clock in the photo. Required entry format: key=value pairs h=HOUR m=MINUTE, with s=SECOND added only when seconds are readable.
h=20 m=21
